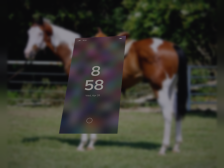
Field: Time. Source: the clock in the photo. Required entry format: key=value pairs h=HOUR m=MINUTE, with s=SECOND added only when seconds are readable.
h=8 m=58
